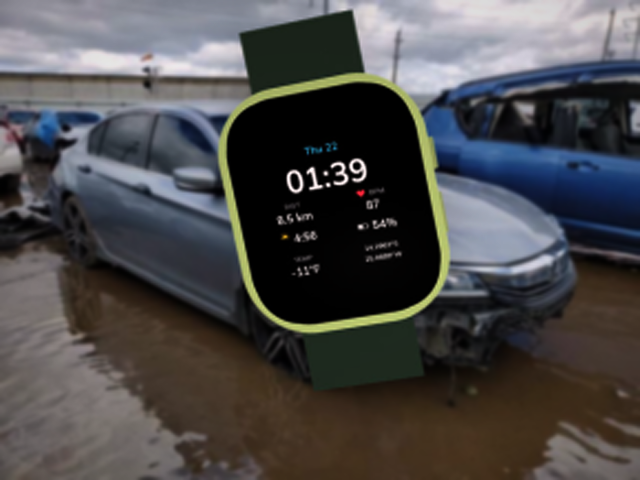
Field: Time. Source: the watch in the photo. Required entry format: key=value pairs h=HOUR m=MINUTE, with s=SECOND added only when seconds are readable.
h=1 m=39
